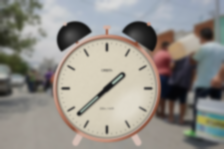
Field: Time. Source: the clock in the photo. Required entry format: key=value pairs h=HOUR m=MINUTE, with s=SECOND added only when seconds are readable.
h=1 m=38
